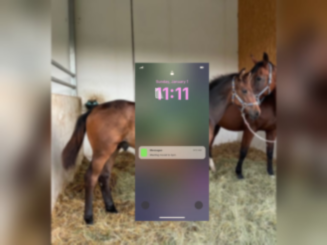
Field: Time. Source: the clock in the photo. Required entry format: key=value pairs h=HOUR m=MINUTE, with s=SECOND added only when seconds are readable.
h=11 m=11
